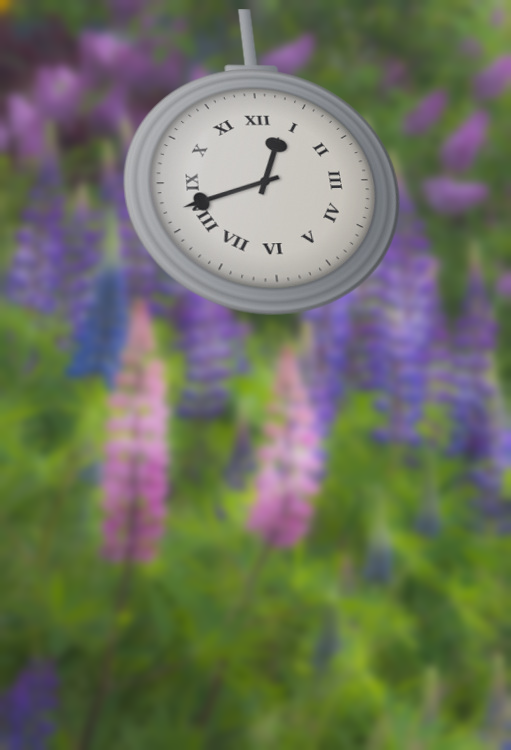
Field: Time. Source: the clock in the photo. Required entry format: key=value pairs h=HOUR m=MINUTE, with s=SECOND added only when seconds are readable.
h=12 m=42
